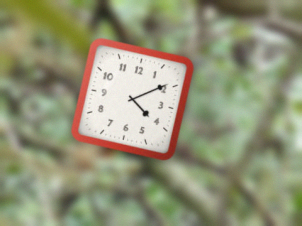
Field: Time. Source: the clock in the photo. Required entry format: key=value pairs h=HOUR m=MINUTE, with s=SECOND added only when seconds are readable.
h=4 m=9
